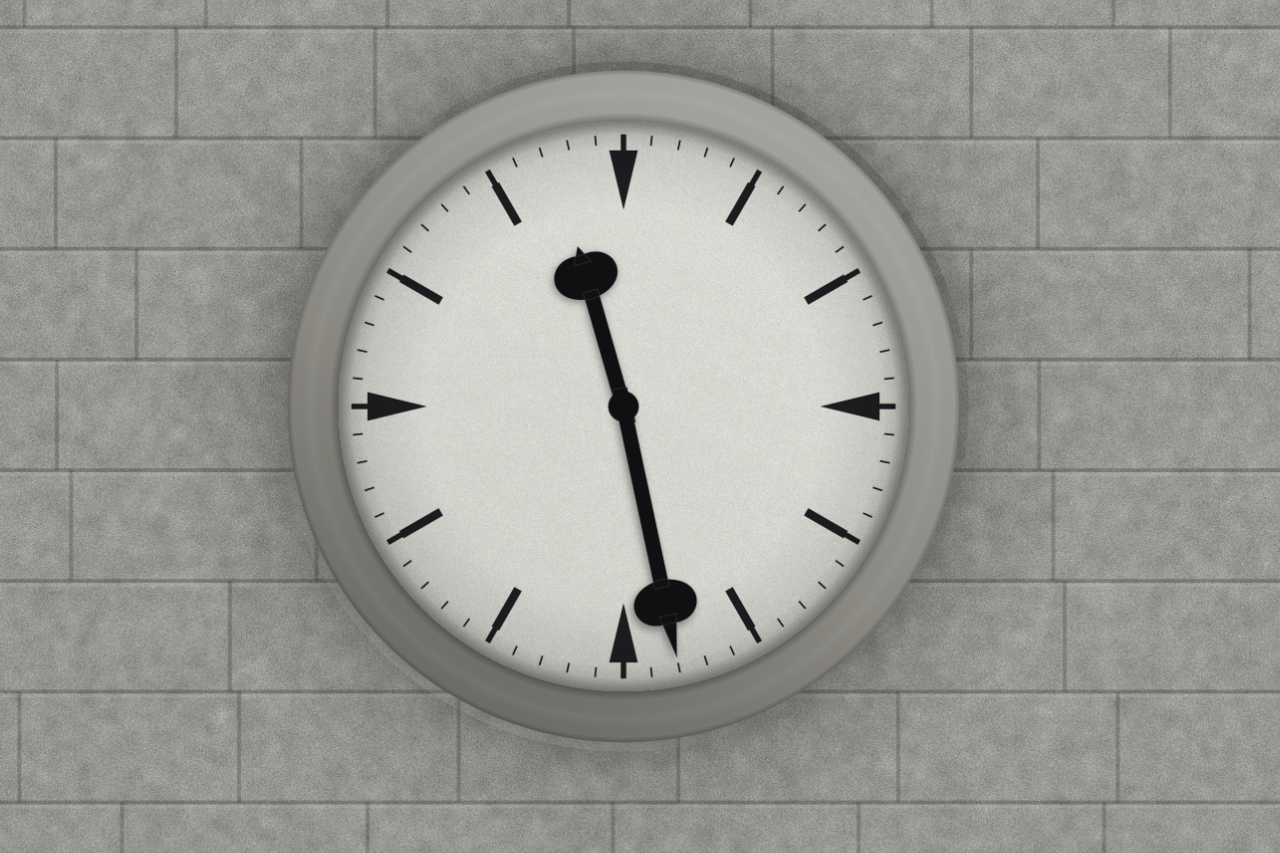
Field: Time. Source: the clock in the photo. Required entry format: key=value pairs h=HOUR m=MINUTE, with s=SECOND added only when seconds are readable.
h=11 m=28
